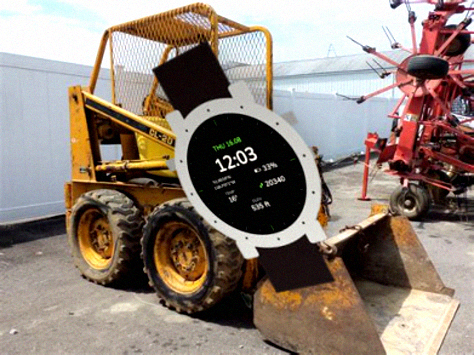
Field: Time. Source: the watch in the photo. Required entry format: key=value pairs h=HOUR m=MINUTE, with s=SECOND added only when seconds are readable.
h=12 m=3
